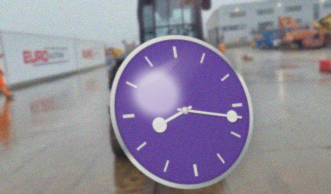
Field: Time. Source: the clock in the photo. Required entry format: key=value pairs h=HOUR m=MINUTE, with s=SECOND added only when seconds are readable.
h=8 m=17
